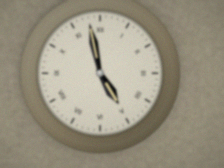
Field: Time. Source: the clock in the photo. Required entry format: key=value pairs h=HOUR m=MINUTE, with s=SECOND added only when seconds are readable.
h=4 m=58
